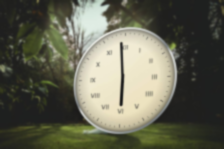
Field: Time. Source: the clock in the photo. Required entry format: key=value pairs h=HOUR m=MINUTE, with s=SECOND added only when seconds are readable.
h=5 m=59
